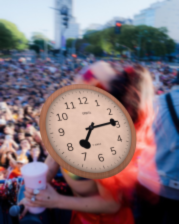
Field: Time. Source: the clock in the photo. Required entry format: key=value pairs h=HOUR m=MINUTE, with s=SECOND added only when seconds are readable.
h=7 m=14
